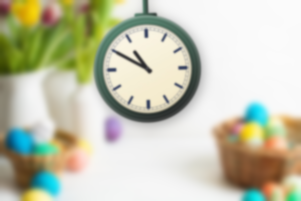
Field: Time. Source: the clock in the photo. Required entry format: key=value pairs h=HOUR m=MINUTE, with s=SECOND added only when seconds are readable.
h=10 m=50
